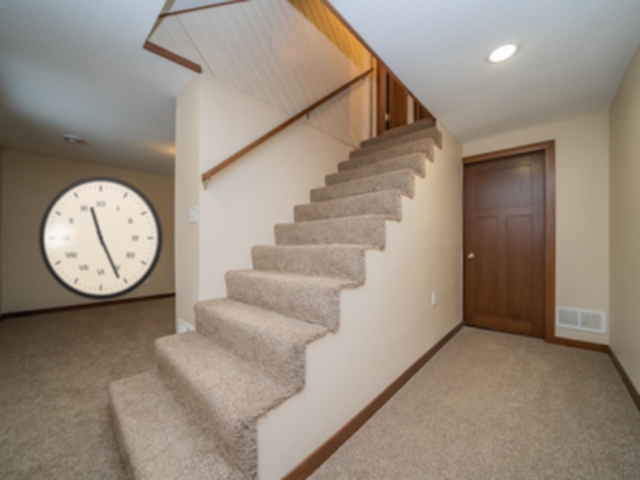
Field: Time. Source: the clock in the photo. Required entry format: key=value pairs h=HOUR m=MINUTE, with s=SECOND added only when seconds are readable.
h=11 m=26
